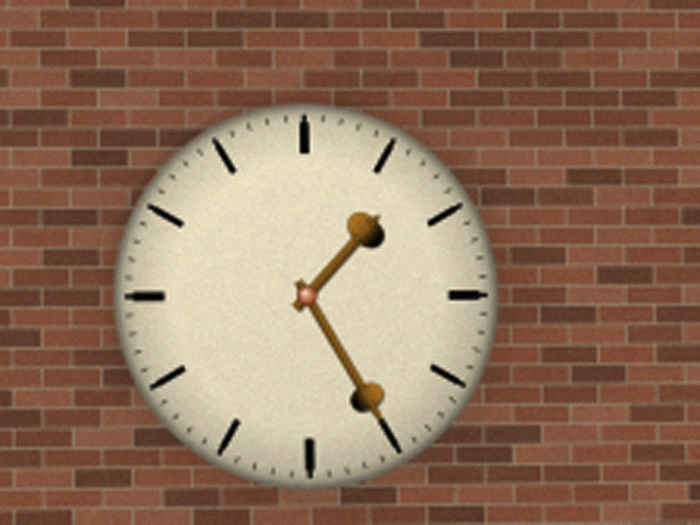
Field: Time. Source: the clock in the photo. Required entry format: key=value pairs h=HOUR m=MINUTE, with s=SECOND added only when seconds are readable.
h=1 m=25
